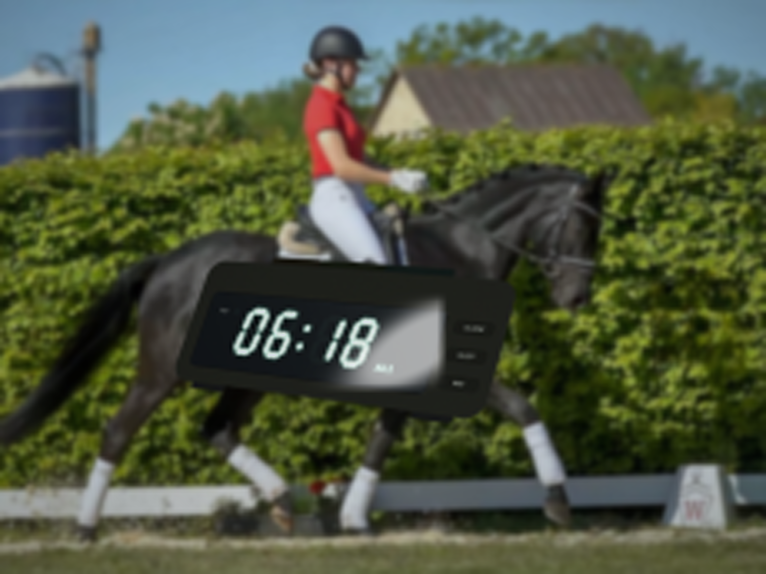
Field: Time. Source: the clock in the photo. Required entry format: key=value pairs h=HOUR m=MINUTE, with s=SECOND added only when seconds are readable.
h=6 m=18
